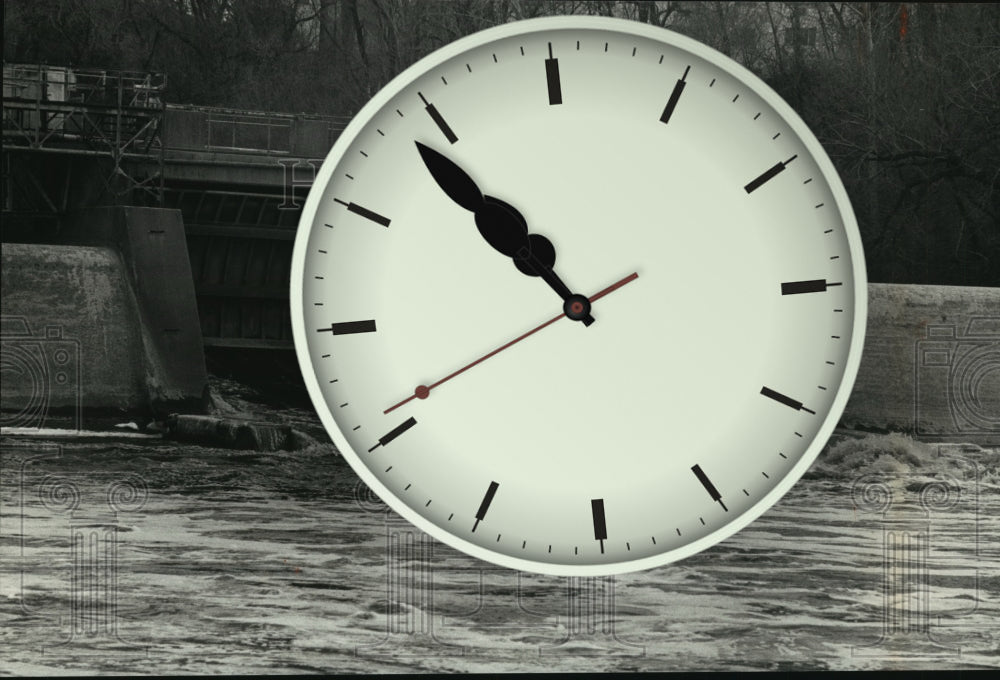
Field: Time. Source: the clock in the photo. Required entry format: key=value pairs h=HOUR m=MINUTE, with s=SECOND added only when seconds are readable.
h=10 m=53 s=41
